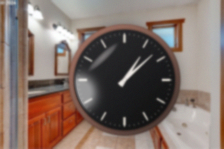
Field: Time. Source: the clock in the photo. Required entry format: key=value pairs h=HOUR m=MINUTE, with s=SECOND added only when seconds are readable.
h=1 m=8
